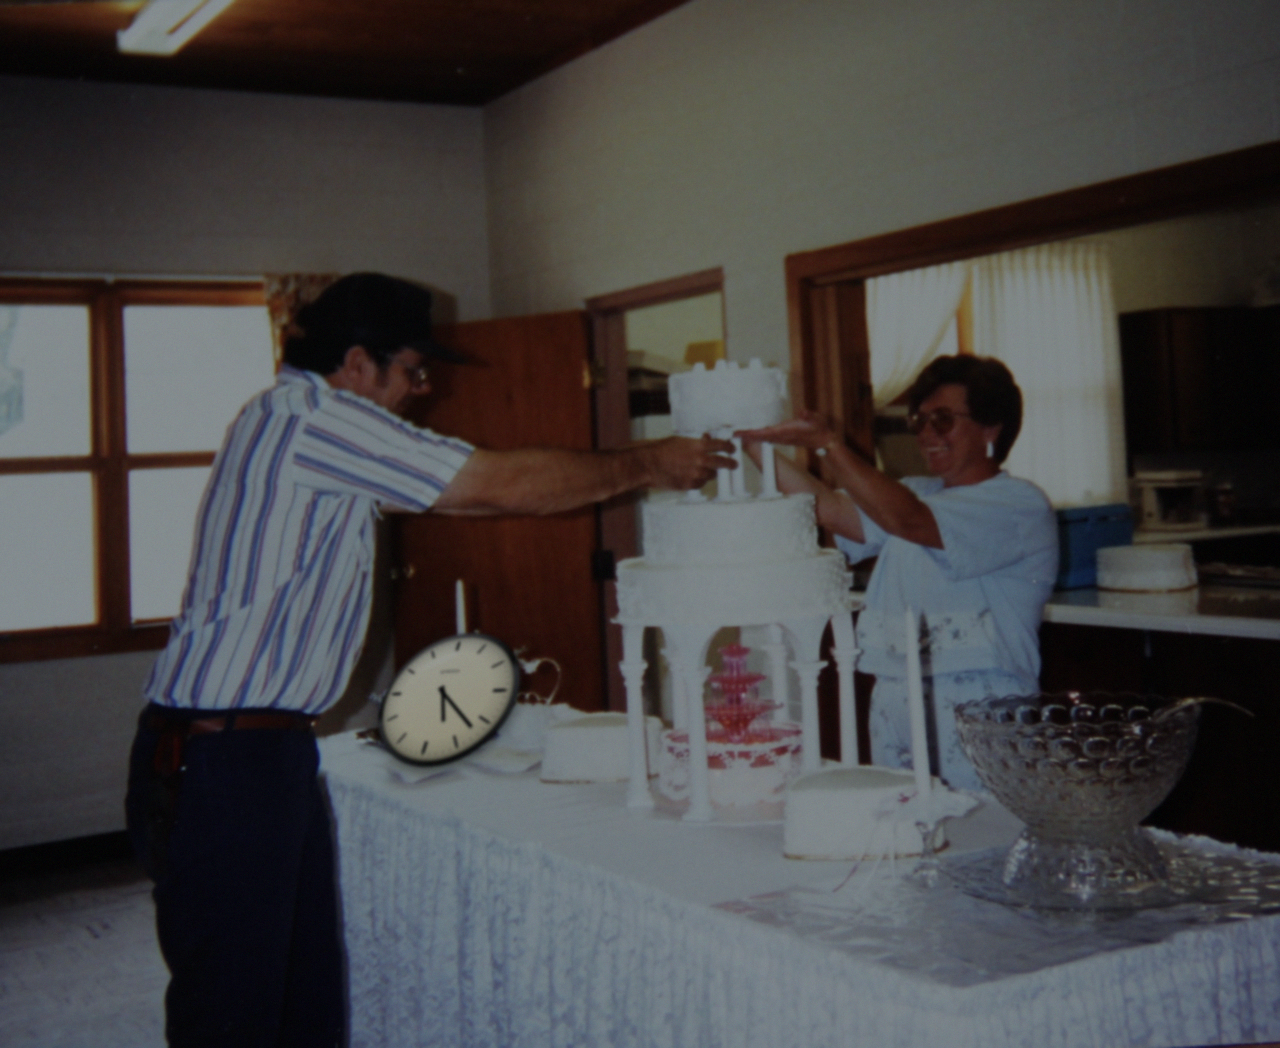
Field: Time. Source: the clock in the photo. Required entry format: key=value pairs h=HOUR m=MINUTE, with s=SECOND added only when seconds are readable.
h=5 m=22
